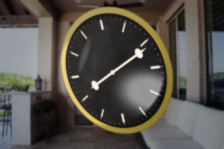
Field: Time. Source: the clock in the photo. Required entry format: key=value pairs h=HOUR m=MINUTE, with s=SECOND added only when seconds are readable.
h=8 m=11
